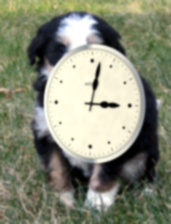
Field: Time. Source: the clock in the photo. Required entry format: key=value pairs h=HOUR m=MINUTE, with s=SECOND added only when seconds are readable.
h=3 m=2
